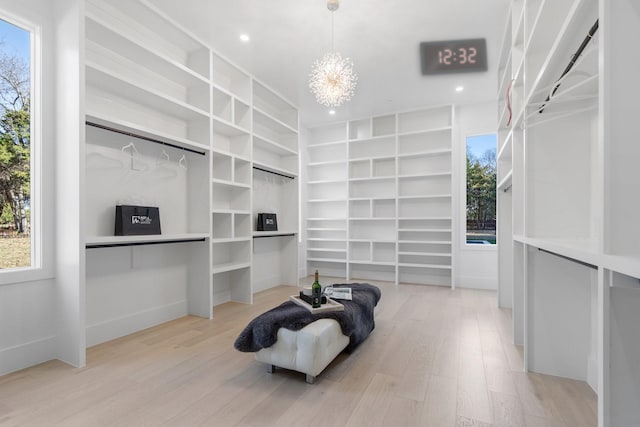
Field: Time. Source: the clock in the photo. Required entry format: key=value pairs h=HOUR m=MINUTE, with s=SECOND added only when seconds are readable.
h=12 m=32
